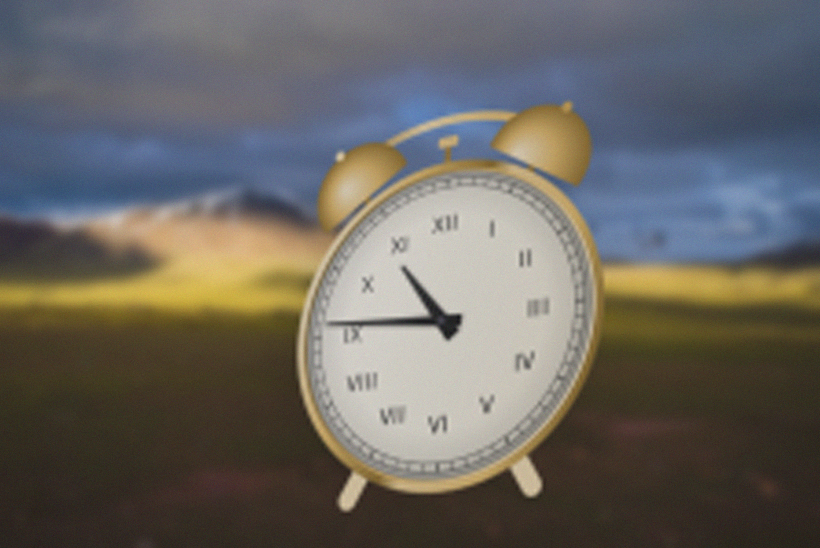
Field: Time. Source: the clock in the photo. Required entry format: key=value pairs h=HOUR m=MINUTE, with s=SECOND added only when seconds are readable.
h=10 m=46
